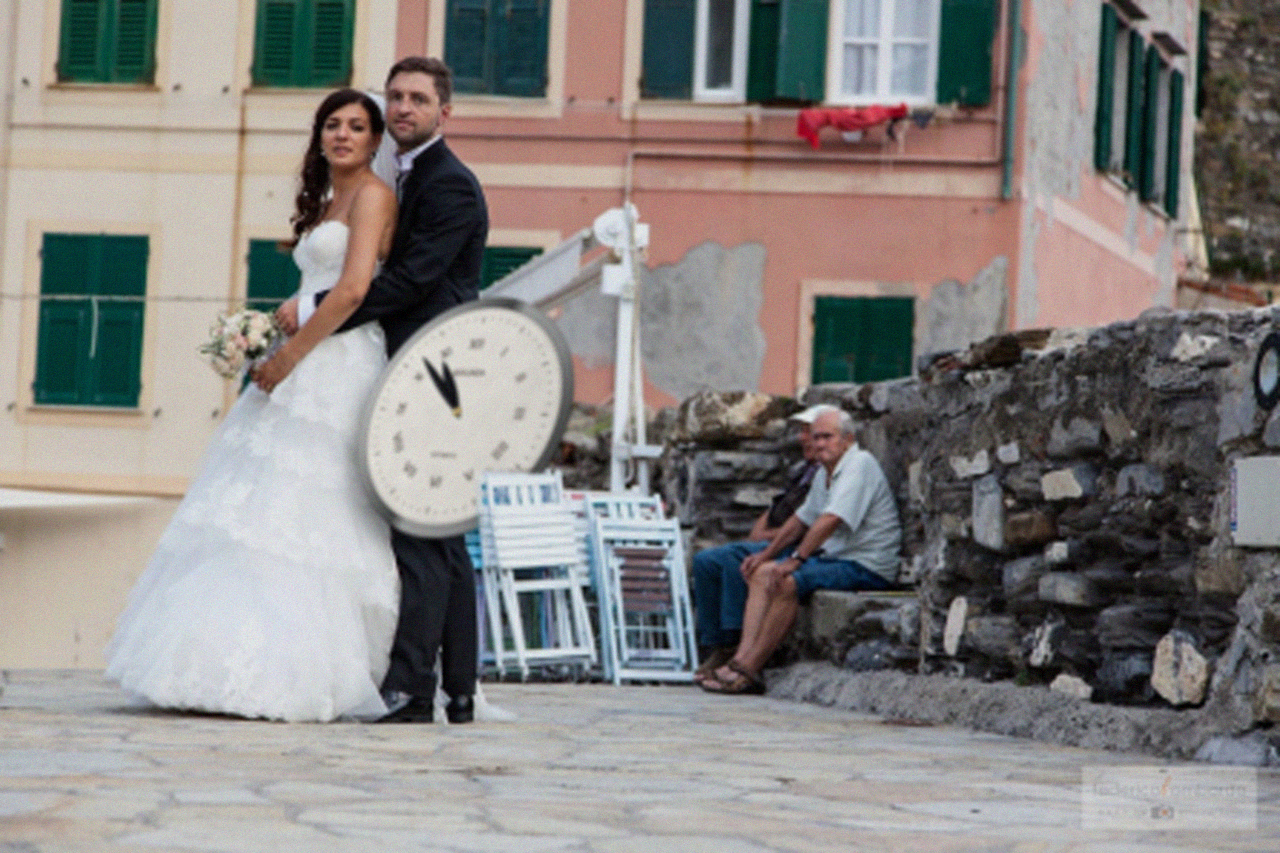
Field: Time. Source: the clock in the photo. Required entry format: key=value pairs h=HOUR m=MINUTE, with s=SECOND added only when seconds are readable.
h=10 m=52
